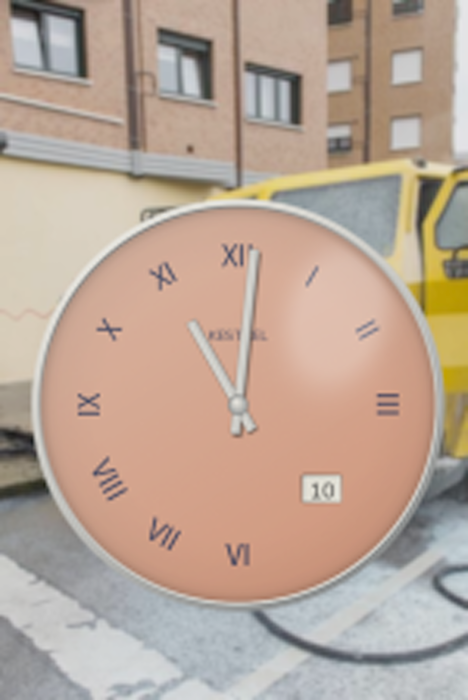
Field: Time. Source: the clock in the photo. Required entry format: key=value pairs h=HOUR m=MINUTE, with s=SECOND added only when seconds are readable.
h=11 m=1
